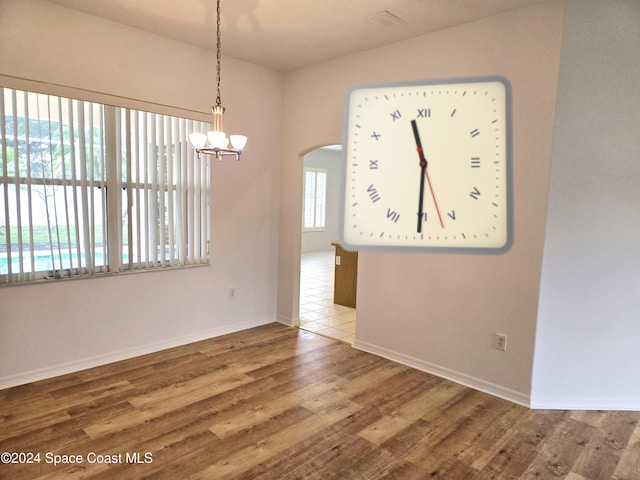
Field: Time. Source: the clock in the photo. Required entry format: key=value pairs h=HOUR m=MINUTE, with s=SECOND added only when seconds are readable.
h=11 m=30 s=27
